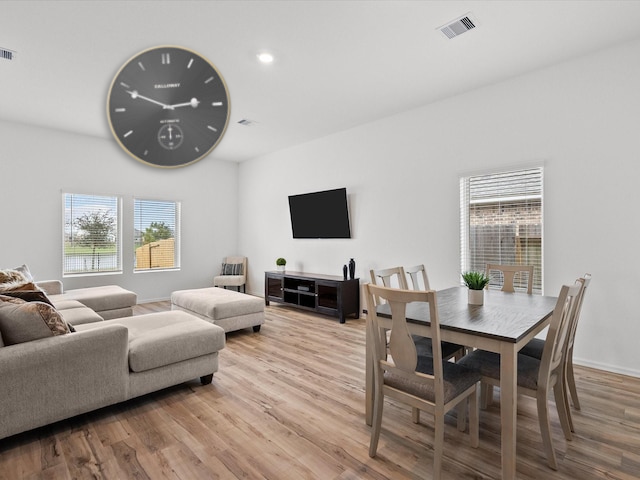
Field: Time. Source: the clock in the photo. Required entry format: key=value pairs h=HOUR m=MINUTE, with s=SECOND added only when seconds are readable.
h=2 m=49
